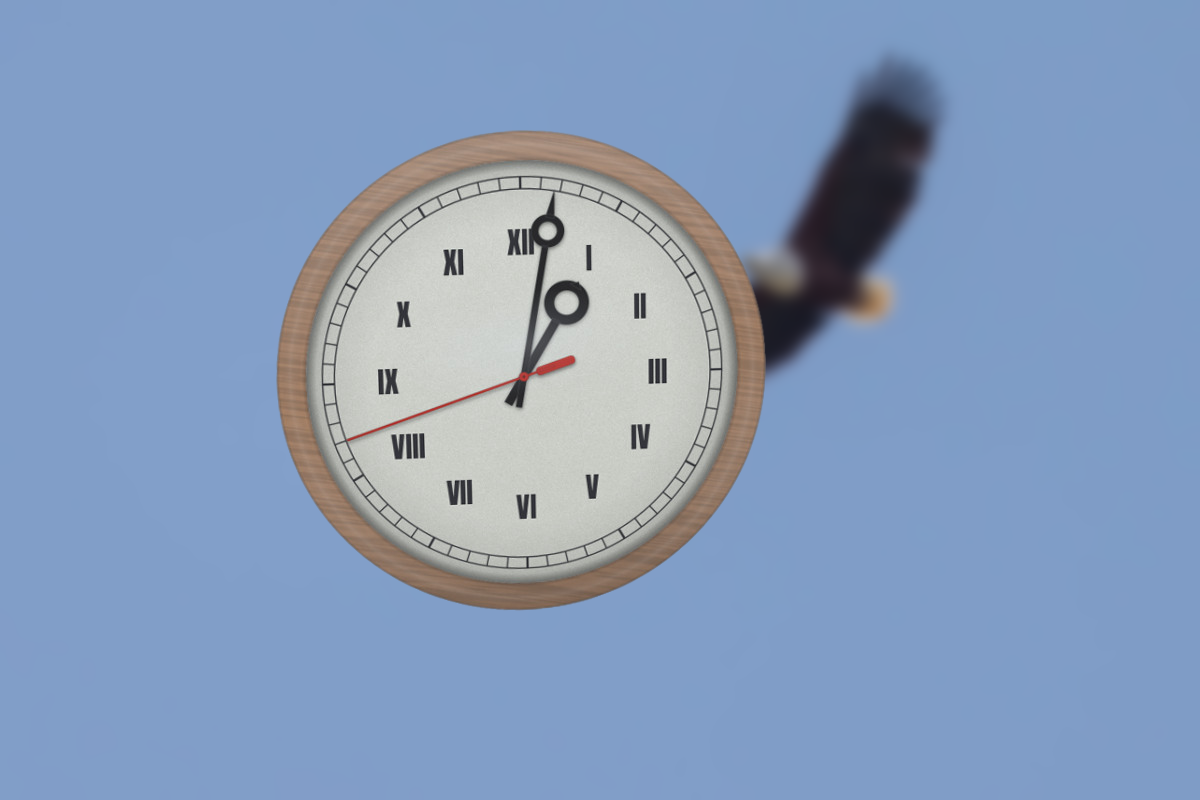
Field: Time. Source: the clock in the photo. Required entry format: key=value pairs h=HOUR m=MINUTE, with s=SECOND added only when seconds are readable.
h=1 m=1 s=42
